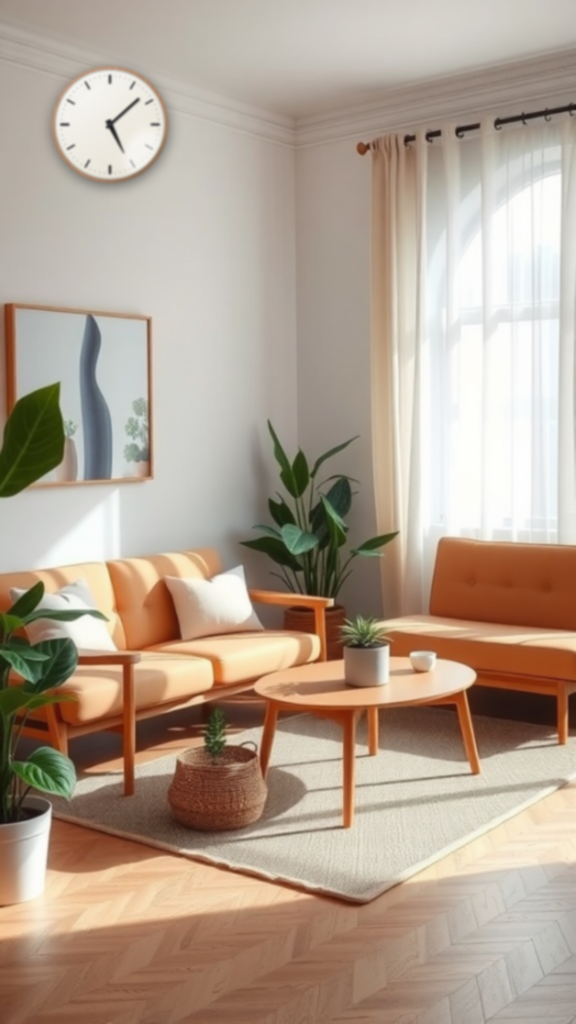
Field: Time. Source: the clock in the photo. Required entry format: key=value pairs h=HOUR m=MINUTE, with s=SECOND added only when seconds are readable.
h=5 m=8
